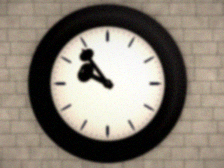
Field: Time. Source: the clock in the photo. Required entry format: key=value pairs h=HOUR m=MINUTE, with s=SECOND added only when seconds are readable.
h=9 m=54
